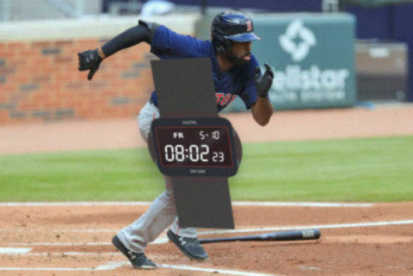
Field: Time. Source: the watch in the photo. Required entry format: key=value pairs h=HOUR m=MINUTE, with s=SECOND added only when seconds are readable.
h=8 m=2 s=23
